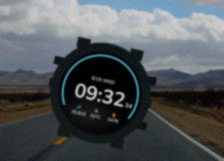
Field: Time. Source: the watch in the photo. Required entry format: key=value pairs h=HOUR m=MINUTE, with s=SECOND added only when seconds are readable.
h=9 m=32
